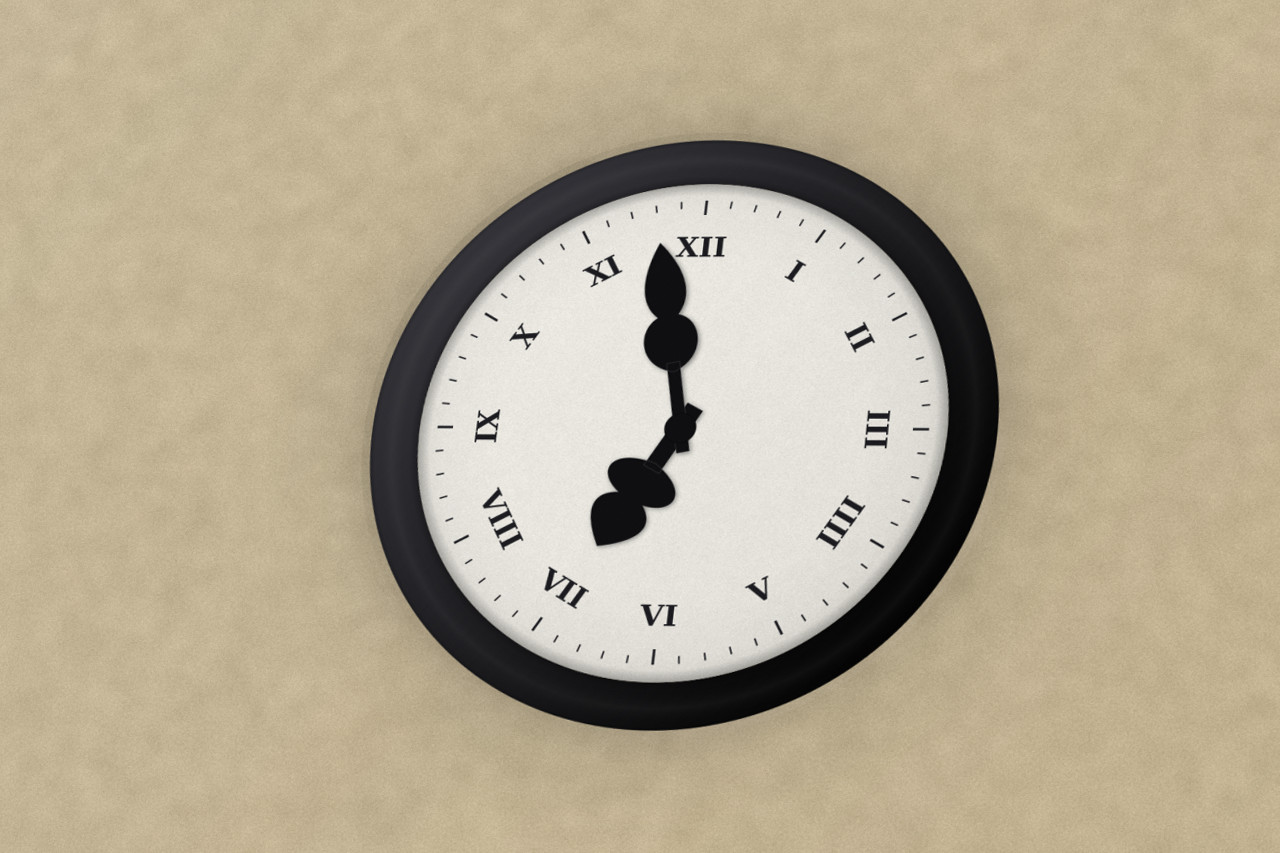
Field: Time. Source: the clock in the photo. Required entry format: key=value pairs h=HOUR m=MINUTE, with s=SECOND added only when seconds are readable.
h=6 m=58
